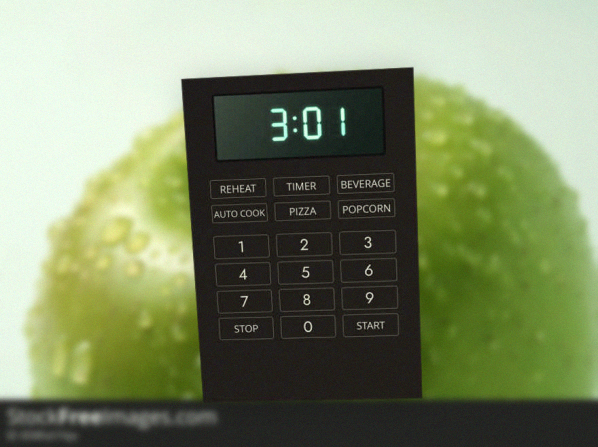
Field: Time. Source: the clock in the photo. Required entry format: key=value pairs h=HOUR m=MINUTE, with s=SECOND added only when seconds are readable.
h=3 m=1
